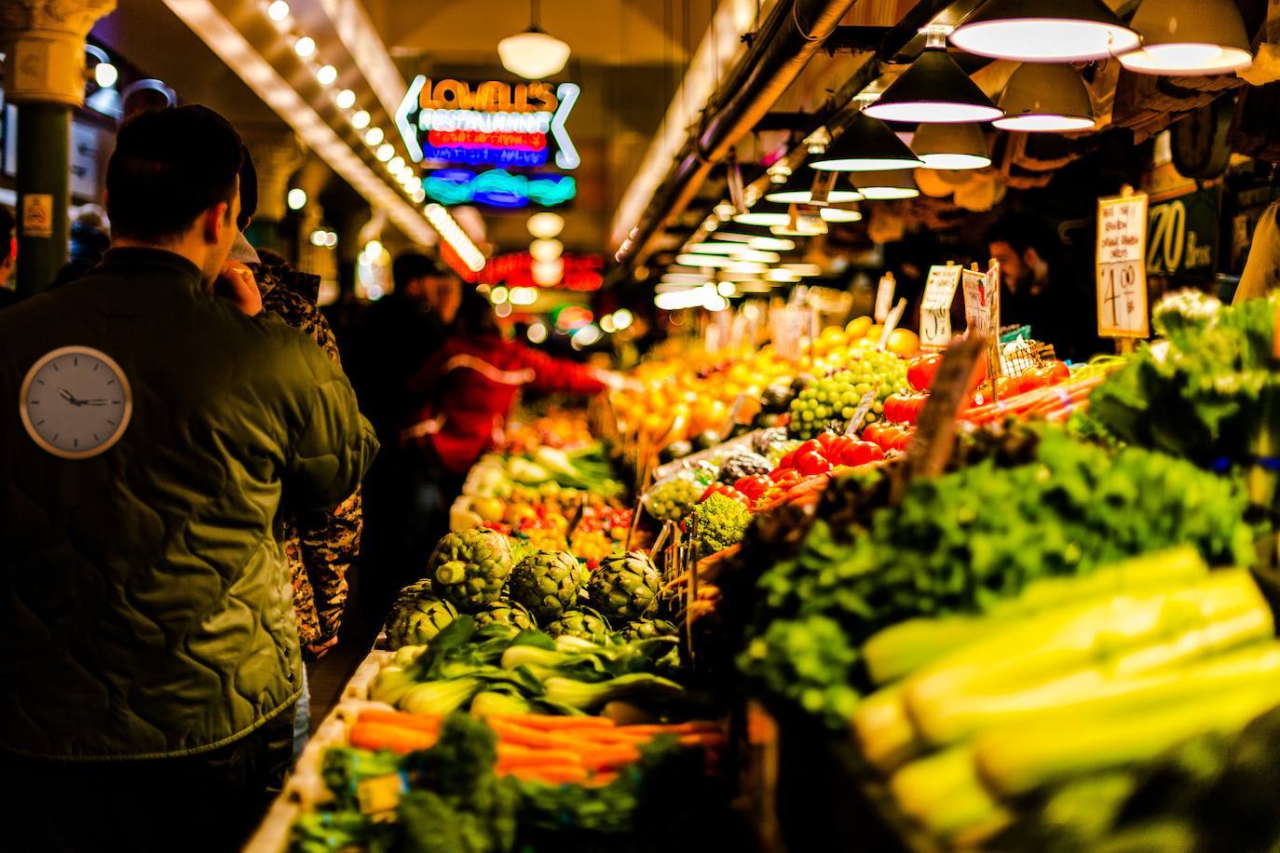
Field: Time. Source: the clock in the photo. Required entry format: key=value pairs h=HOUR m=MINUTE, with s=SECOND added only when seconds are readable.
h=10 m=15
